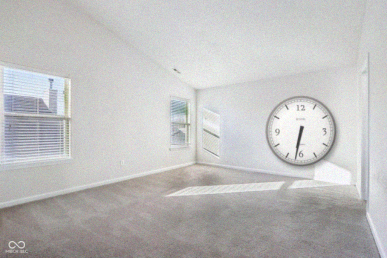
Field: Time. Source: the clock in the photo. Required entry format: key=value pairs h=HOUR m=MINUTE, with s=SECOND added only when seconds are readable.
h=6 m=32
